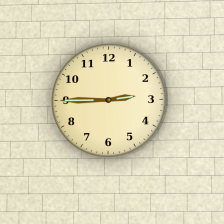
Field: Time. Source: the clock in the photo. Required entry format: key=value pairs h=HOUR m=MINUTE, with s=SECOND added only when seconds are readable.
h=2 m=45
